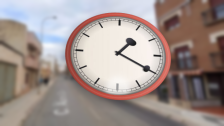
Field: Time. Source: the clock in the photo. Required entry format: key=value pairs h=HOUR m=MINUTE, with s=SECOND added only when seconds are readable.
h=1 m=20
